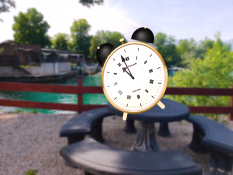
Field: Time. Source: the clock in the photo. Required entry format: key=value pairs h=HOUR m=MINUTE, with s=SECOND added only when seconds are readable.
h=10 m=58
